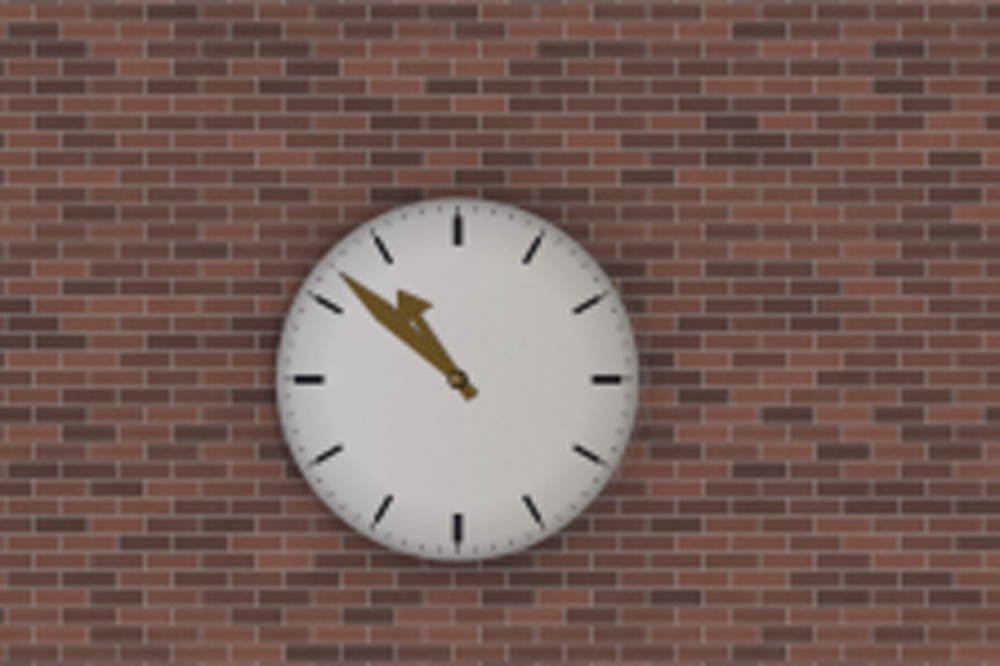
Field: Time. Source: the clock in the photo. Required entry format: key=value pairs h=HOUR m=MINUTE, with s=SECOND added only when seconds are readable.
h=10 m=52
